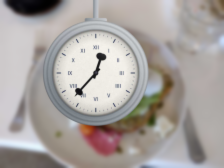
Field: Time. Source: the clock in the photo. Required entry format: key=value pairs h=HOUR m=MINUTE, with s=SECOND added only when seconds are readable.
h=12 m=37
